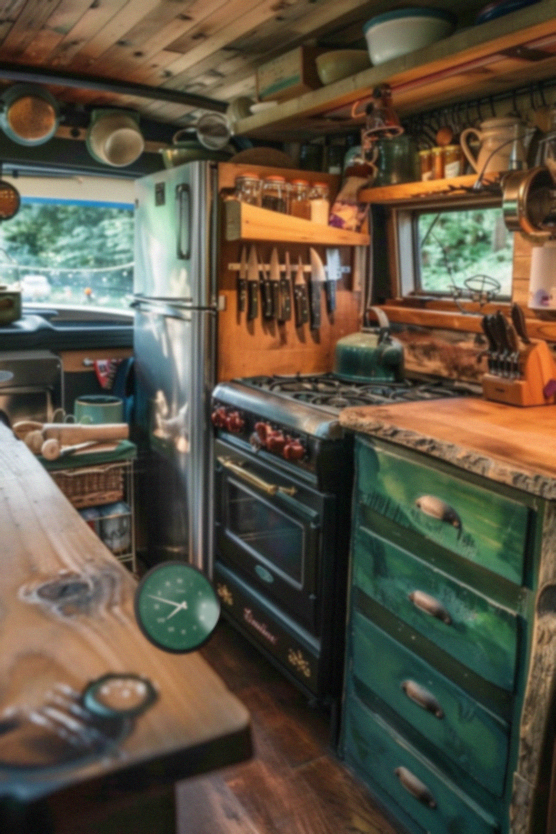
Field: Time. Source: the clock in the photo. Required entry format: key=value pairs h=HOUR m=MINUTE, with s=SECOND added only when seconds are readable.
h=7 m=48
